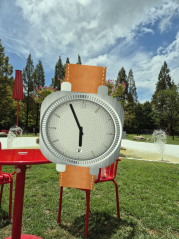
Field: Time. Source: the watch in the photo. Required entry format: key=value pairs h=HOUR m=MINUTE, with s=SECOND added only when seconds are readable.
h=5 m=56
